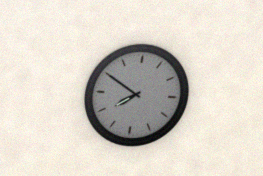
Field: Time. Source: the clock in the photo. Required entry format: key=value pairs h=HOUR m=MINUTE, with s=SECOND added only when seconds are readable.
h=7 m=50
